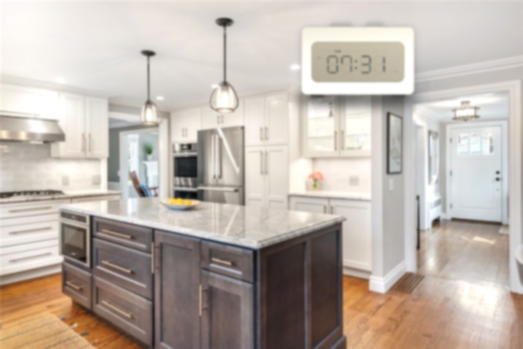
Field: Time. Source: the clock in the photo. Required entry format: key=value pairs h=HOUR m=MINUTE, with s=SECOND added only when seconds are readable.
h=7 m=31
